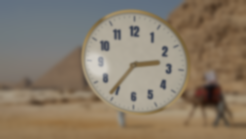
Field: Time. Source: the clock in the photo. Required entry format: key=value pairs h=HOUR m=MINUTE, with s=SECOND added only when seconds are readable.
h=2 m=36
